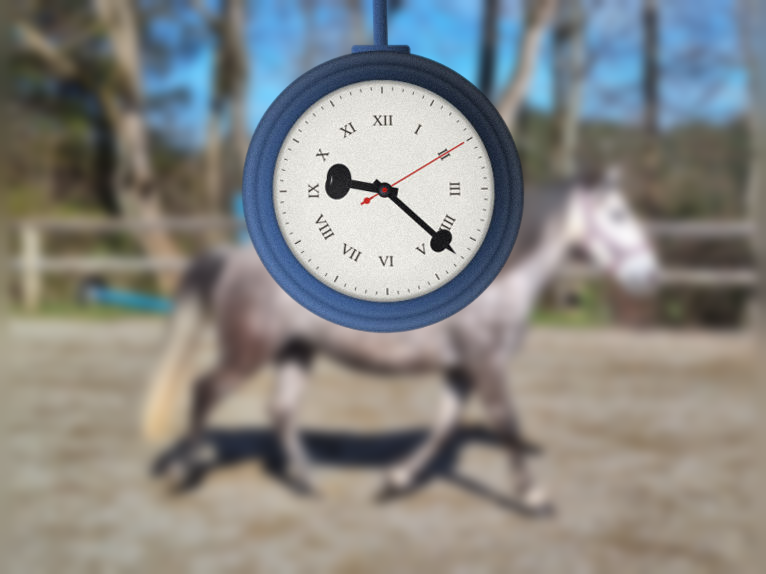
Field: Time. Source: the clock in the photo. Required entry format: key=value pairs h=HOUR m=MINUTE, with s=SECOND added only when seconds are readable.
h=9 m=22 s=10
